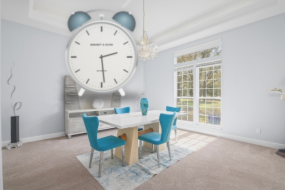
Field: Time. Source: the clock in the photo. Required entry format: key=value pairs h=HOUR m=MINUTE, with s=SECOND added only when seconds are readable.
h=2 m=29
